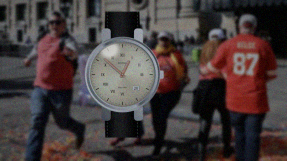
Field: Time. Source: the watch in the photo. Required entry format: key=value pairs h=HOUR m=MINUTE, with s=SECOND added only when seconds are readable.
h=12 m=52
